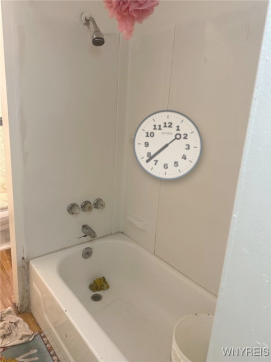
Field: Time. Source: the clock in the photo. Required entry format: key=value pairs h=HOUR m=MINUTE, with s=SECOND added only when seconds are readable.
h=1 m=38
